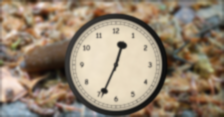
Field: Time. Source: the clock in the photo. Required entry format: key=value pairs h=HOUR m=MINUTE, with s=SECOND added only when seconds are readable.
h=12 m=34
